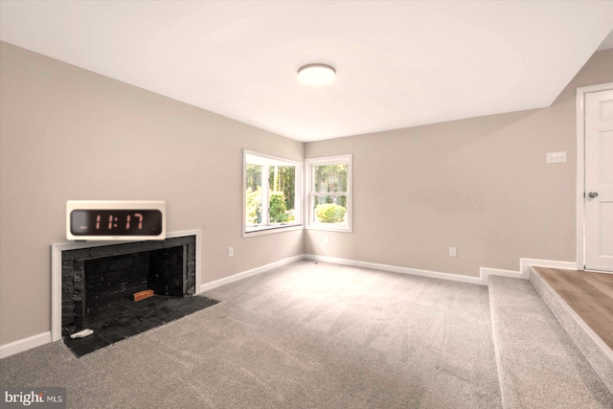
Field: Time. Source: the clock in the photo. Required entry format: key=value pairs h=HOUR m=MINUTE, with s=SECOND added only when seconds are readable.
h=11 m=17
